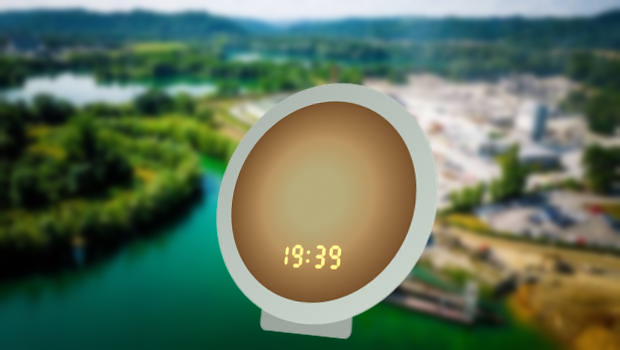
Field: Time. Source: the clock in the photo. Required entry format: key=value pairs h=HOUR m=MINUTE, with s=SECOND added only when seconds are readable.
h=19 m=39
